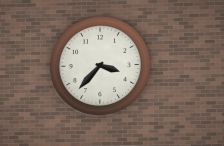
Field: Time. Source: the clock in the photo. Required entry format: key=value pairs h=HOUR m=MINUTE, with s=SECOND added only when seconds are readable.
h=3 m=37
